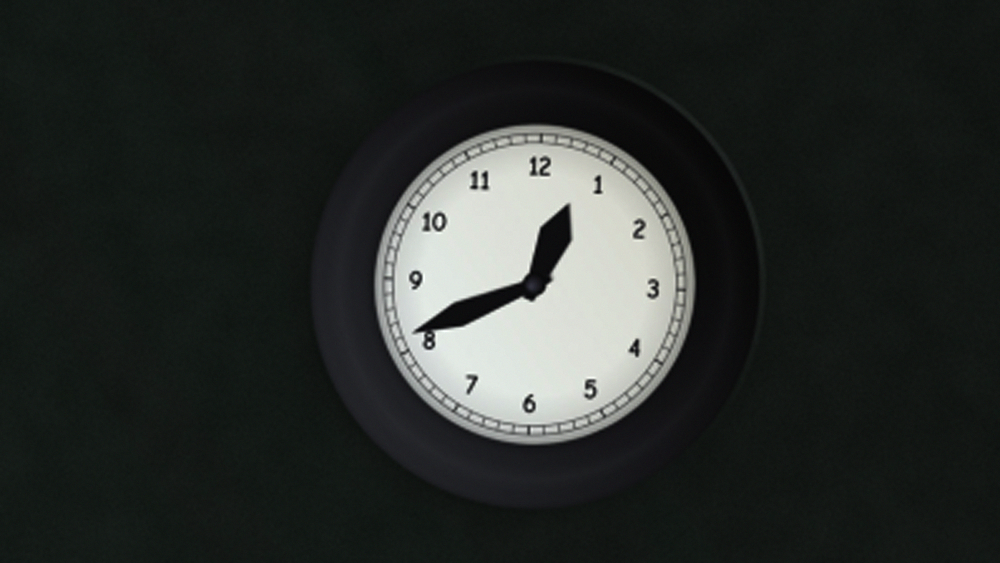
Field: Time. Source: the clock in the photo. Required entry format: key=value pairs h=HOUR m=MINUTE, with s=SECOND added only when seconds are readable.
h=12 m=41
